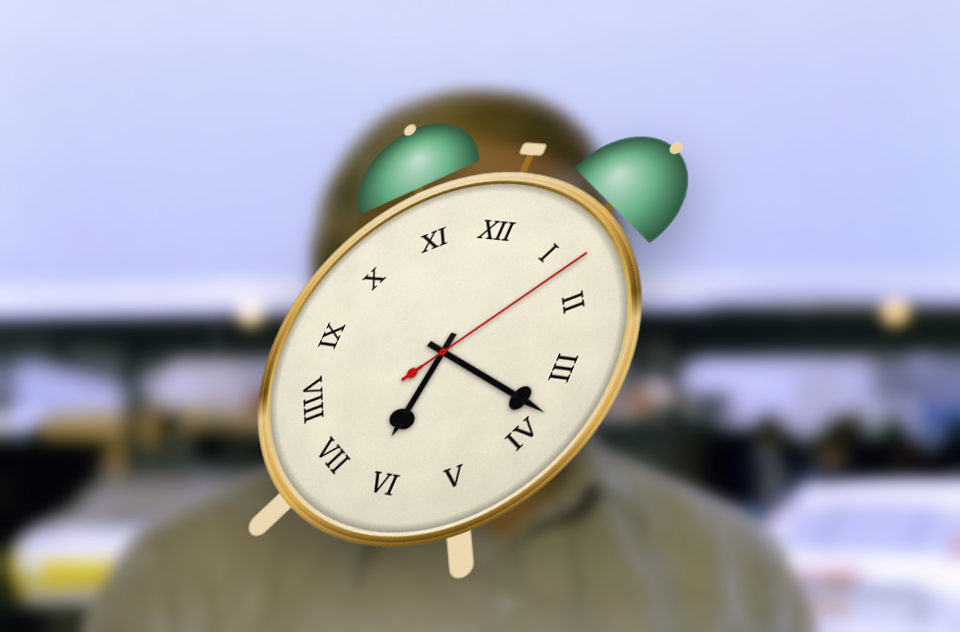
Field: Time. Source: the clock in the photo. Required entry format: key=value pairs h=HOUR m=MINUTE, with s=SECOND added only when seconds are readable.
h=6 m=18 s=7
